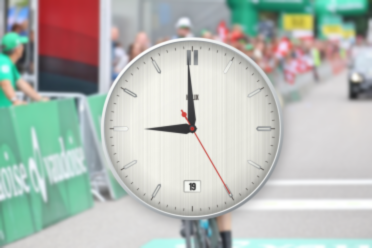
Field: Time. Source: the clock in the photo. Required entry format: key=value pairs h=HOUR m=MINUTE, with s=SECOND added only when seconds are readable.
h=8 m=59 s=25
